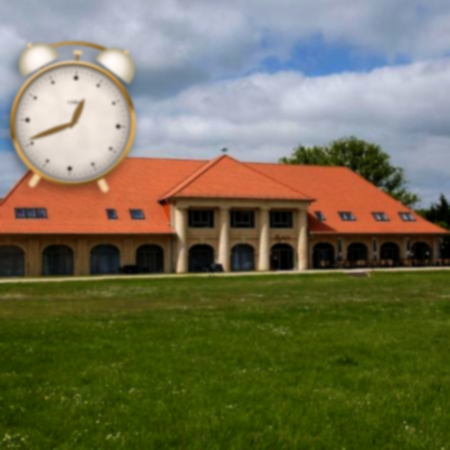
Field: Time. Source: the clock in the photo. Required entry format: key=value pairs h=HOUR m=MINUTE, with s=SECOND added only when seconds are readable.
h=12 m=41
